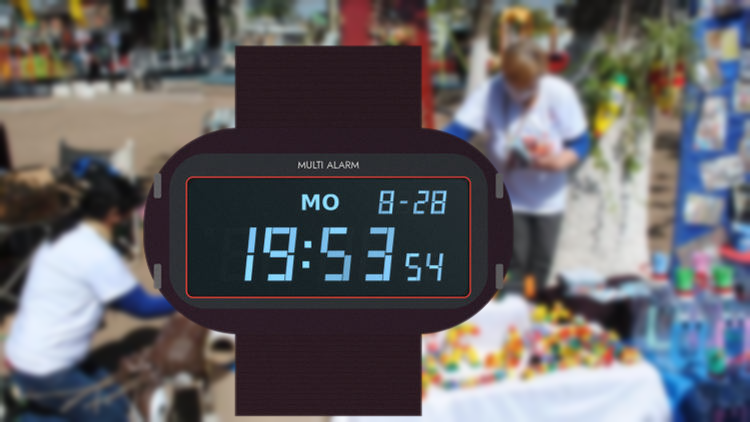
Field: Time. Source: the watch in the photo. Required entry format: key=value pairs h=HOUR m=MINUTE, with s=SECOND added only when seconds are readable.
h=19 m=53 s=54
